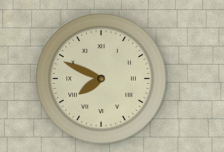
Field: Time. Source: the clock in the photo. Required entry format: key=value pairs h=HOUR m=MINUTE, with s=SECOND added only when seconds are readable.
h=7 m=49
